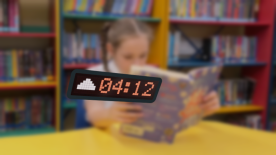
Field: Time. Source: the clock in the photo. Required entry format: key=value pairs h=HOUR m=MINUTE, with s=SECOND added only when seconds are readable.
h=4 m=12
